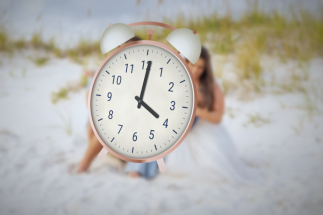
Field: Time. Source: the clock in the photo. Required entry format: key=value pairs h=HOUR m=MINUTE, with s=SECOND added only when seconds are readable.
h=4 m=1
